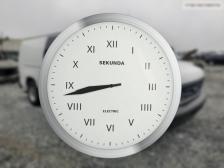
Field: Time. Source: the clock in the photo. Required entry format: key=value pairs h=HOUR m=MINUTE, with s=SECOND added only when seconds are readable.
h=8 m=43
